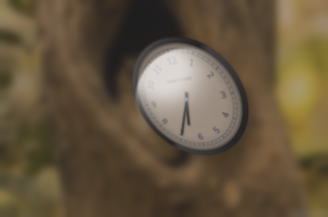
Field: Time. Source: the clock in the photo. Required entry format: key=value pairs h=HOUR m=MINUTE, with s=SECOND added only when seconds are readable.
h=6 m=35
